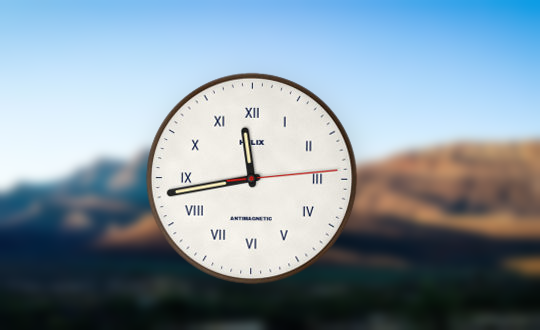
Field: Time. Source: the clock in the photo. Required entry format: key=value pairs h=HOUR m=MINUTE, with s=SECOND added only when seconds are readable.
h=11 m=43 s=14
